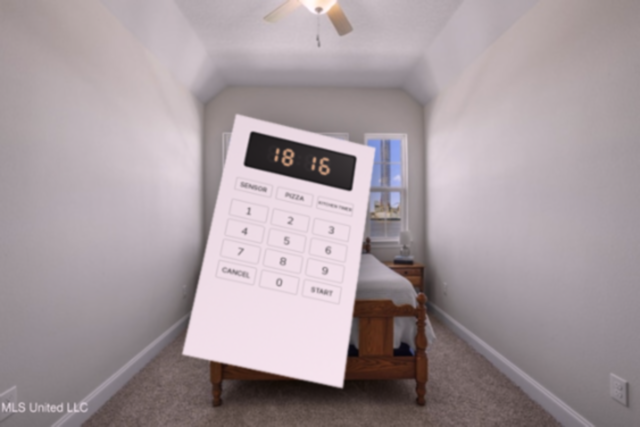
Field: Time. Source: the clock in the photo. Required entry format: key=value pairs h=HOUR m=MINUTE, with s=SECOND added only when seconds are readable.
h=18 m=16
